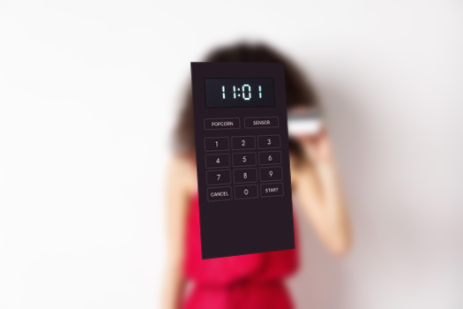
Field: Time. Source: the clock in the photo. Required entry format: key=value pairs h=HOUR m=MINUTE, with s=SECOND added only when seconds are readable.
h=11 m=1
